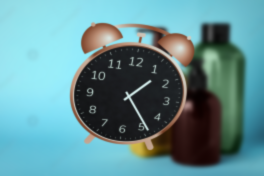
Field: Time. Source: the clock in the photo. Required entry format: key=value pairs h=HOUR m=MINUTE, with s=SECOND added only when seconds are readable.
h=1 m=24
